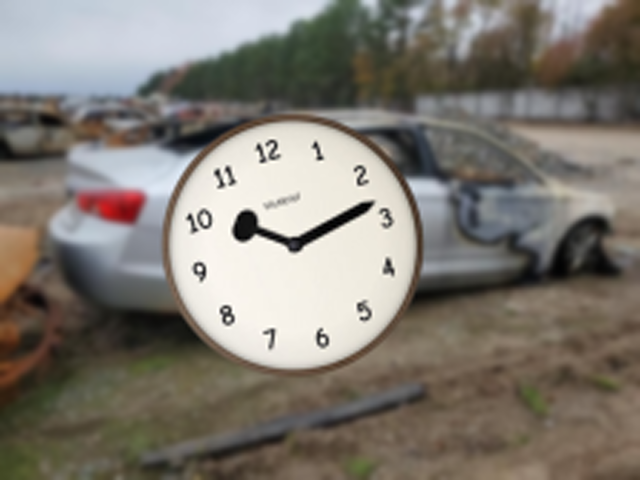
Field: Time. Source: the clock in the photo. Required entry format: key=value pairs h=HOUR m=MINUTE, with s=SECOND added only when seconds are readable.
h=10 m=13
